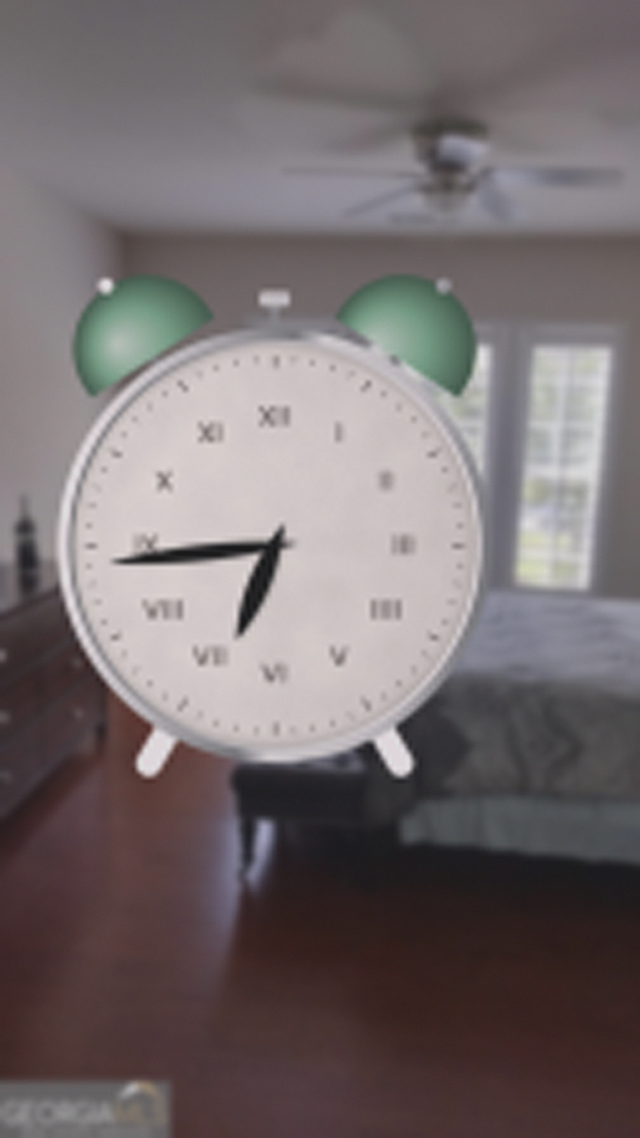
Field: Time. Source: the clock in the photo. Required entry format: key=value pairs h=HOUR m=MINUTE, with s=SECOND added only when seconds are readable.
h=6 m=44
